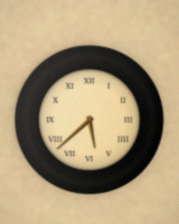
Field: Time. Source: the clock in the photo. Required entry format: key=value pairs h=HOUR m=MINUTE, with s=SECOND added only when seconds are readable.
h=5 m=38
